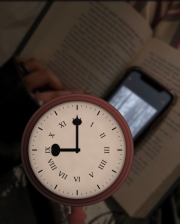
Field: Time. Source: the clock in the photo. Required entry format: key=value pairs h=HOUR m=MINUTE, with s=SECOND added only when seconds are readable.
h=9 m=0
